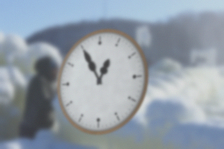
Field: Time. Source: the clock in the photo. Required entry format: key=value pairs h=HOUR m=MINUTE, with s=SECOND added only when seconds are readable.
h=12 m=55
